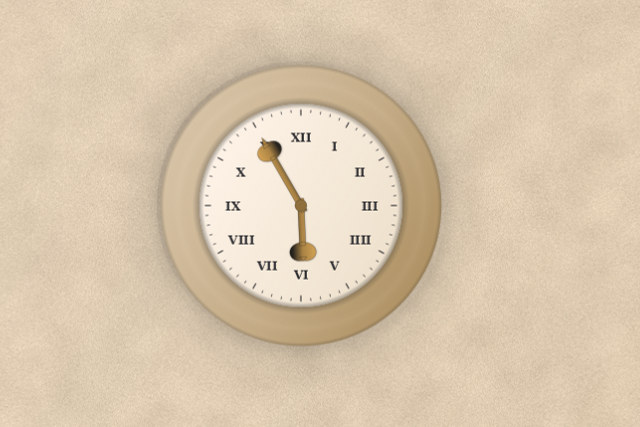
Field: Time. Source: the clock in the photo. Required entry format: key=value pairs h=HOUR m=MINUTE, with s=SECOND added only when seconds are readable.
h=5 m=55
